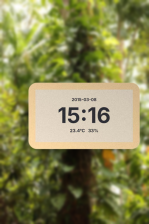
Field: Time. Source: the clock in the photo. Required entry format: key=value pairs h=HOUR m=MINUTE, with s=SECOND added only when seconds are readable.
h=15 m=16
